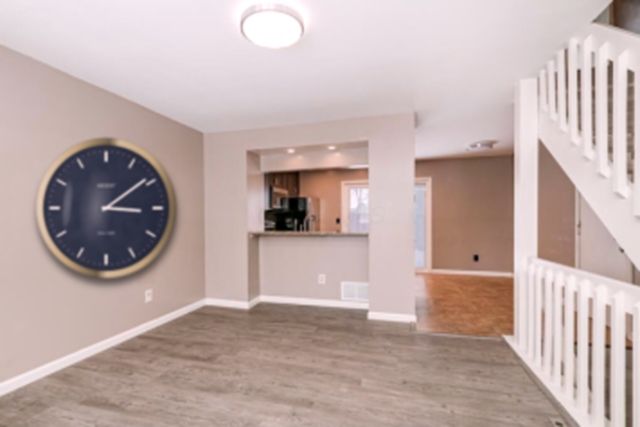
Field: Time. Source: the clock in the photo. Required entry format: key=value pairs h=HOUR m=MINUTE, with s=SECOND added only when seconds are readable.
h=3 m=9
